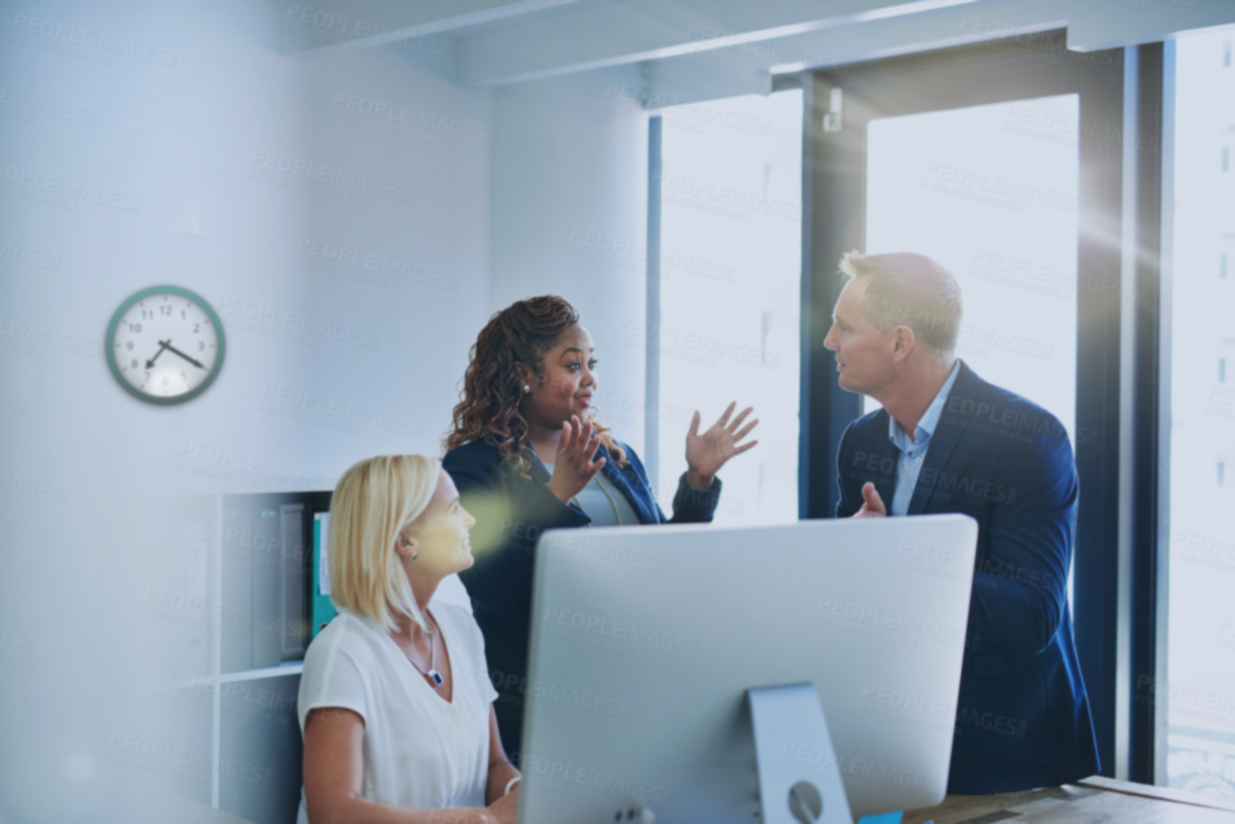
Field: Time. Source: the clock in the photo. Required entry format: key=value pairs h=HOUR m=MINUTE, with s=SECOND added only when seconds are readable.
h=7 m=20
